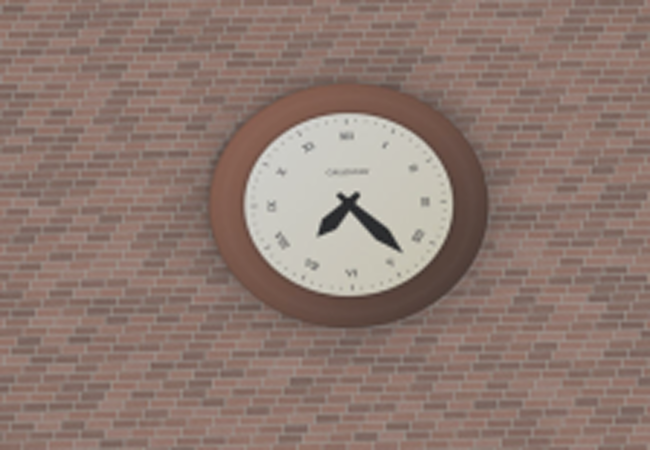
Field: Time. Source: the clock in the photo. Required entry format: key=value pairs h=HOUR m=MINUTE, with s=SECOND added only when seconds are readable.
h=7 m=23
